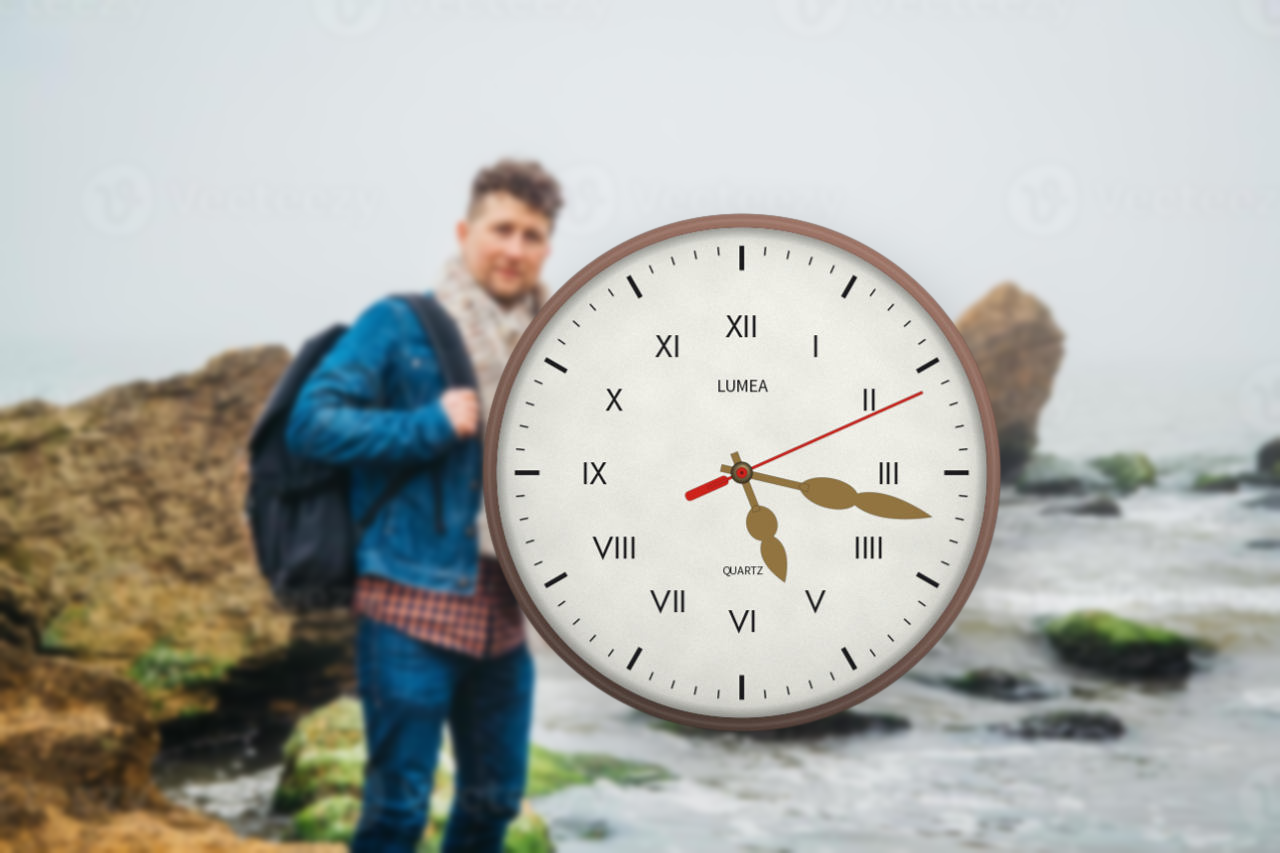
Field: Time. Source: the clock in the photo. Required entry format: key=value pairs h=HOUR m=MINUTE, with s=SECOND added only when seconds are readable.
h=5 m=17 s=11
